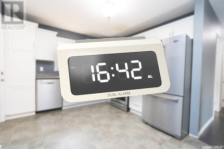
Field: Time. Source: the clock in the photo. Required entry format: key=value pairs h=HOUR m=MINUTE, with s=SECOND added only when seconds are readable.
h=16 m=42
